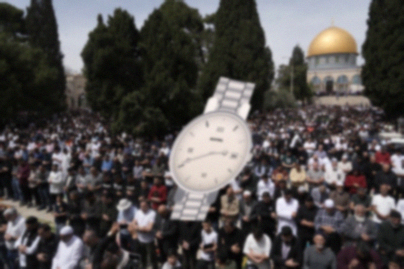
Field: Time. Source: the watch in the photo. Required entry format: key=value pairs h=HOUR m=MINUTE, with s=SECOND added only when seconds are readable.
h=2 m=41
